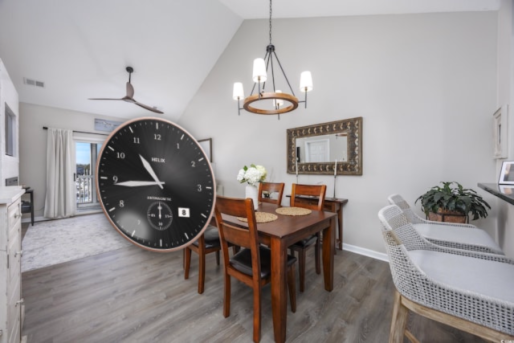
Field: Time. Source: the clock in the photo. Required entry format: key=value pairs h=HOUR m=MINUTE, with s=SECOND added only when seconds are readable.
h=10 m=44
